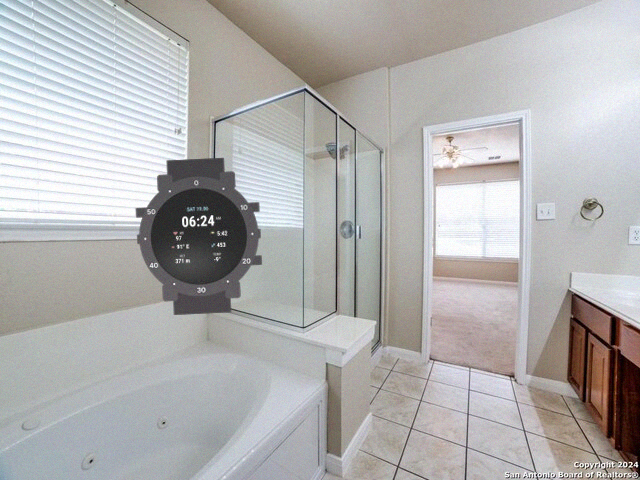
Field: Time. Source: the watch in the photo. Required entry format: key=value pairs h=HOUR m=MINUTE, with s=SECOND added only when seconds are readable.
h=6 m=24
